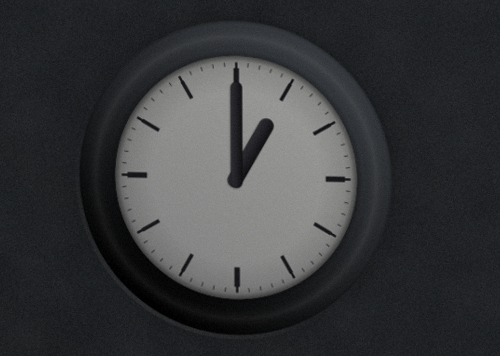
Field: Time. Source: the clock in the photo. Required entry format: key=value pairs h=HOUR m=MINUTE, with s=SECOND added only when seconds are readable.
h=1 m=0
